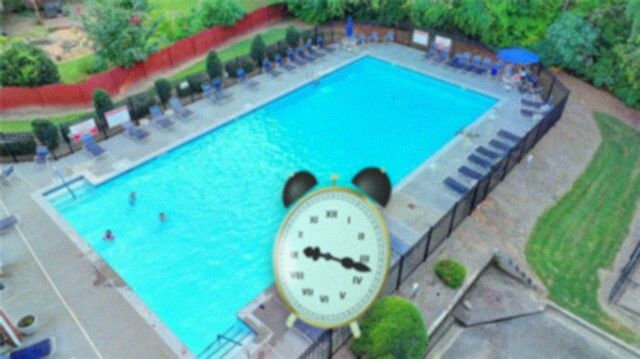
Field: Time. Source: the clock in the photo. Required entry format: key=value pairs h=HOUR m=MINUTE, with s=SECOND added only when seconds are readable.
h=9 m=17
